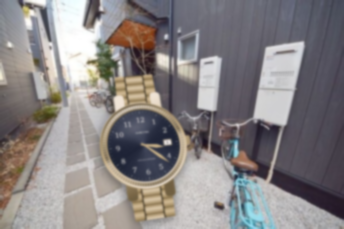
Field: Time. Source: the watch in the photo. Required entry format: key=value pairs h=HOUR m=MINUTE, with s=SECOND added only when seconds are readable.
h=3 m=22
